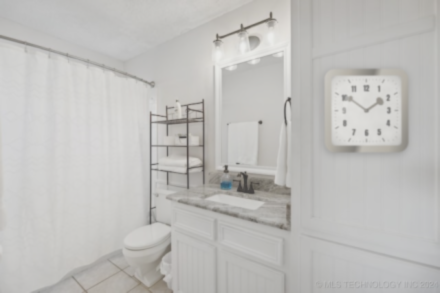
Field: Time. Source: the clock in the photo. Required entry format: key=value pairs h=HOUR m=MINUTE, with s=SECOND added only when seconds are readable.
h=1 m=51
